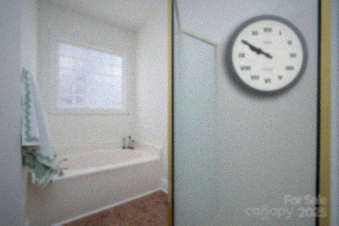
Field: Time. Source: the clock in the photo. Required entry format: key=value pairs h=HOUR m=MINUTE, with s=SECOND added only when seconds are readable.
h=9 m=50
